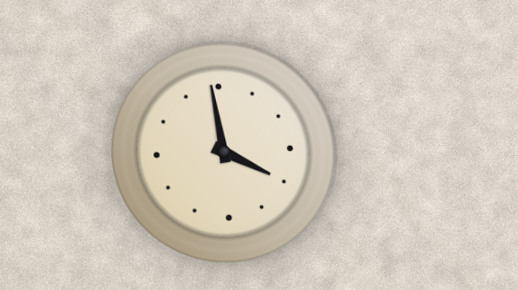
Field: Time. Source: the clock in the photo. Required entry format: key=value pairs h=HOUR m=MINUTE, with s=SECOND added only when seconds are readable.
h=3 m=59
